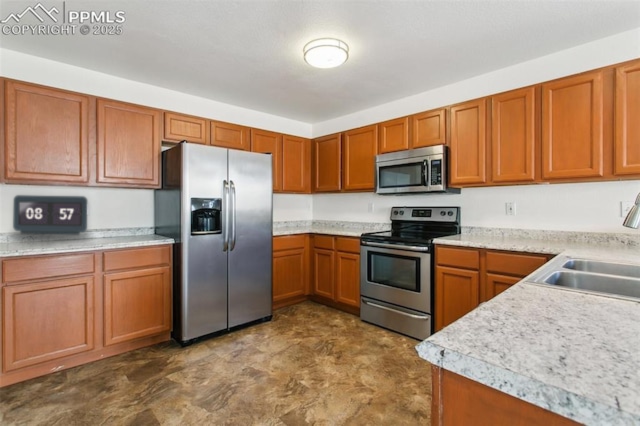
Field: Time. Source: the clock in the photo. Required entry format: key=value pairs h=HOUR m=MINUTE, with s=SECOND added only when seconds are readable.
h=8 m=57
